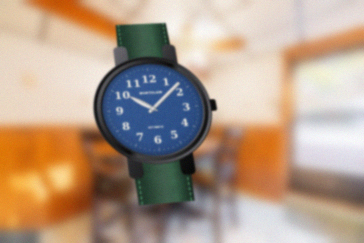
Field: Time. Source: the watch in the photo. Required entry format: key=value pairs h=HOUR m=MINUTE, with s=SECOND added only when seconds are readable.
h=10 m=8
